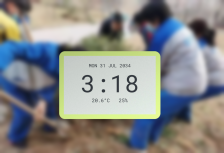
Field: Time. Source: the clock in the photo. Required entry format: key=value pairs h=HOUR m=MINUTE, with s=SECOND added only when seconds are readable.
h=3 m=18
